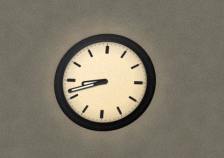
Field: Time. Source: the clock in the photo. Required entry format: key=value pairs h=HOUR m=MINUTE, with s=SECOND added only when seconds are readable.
h=8 m=42
